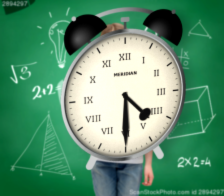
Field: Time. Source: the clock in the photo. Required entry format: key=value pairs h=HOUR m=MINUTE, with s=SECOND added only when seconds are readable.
h=4 m=30
